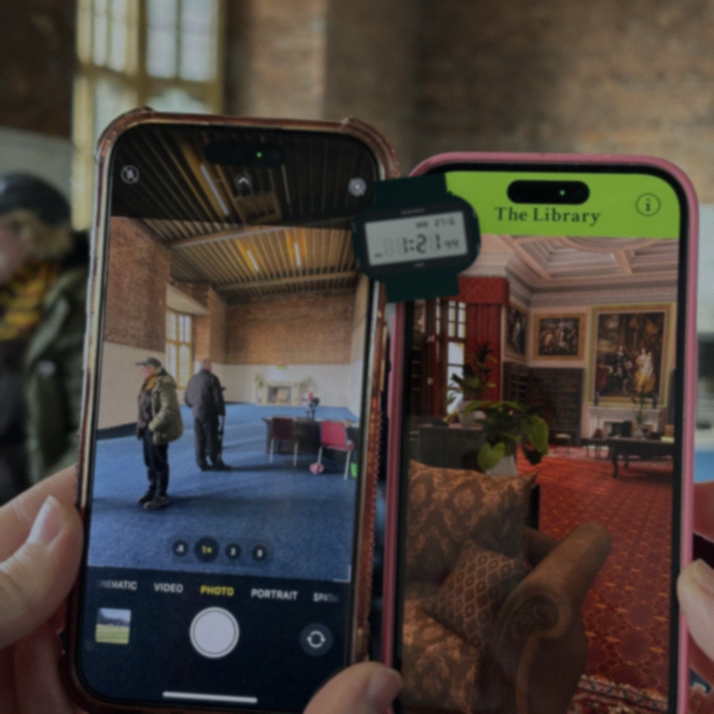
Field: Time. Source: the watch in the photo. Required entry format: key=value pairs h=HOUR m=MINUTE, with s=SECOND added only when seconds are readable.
h=1 m=21
